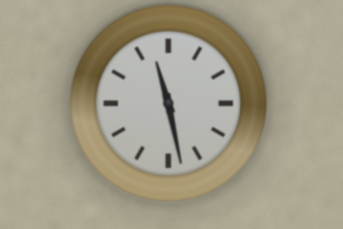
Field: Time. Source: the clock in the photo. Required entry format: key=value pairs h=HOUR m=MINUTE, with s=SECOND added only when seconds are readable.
h=11 m=28
